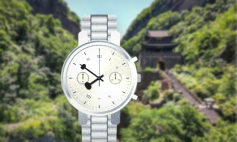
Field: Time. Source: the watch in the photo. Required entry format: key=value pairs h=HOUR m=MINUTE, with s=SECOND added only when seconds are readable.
h=7 m=51
